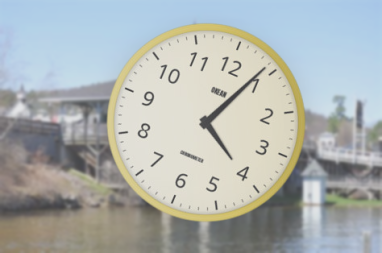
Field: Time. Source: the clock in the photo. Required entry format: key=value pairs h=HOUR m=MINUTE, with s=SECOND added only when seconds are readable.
h=4 m=4
